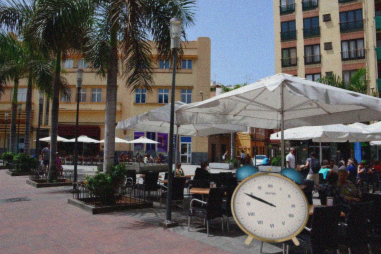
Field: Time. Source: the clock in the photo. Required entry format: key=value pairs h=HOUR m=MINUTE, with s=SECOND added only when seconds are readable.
h=9 m=49
